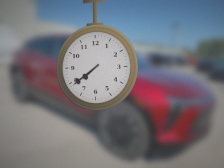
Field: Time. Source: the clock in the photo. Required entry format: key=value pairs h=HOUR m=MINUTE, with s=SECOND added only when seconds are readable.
h=7 m=39
